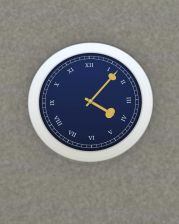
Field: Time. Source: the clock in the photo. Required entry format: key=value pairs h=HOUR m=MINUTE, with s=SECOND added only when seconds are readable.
h=4 m=7
